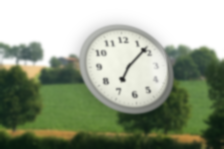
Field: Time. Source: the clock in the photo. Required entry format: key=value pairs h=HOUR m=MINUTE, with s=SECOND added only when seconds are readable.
h=7 m=8
